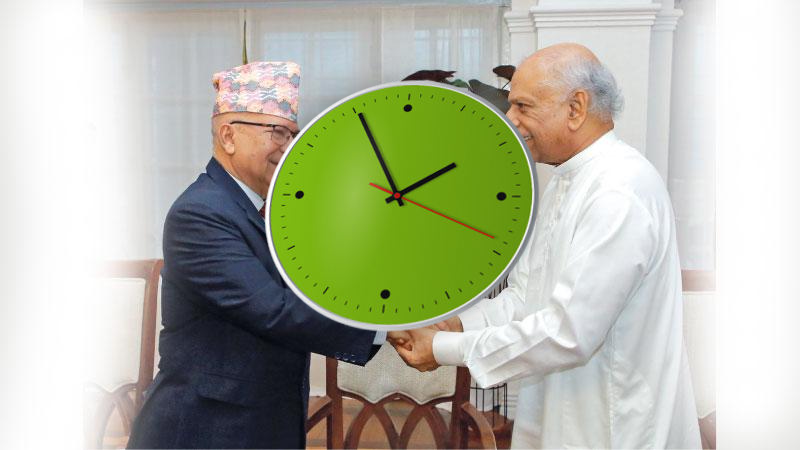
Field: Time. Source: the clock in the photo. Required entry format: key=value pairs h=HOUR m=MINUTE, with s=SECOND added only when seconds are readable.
h=1 m=55 s=19
